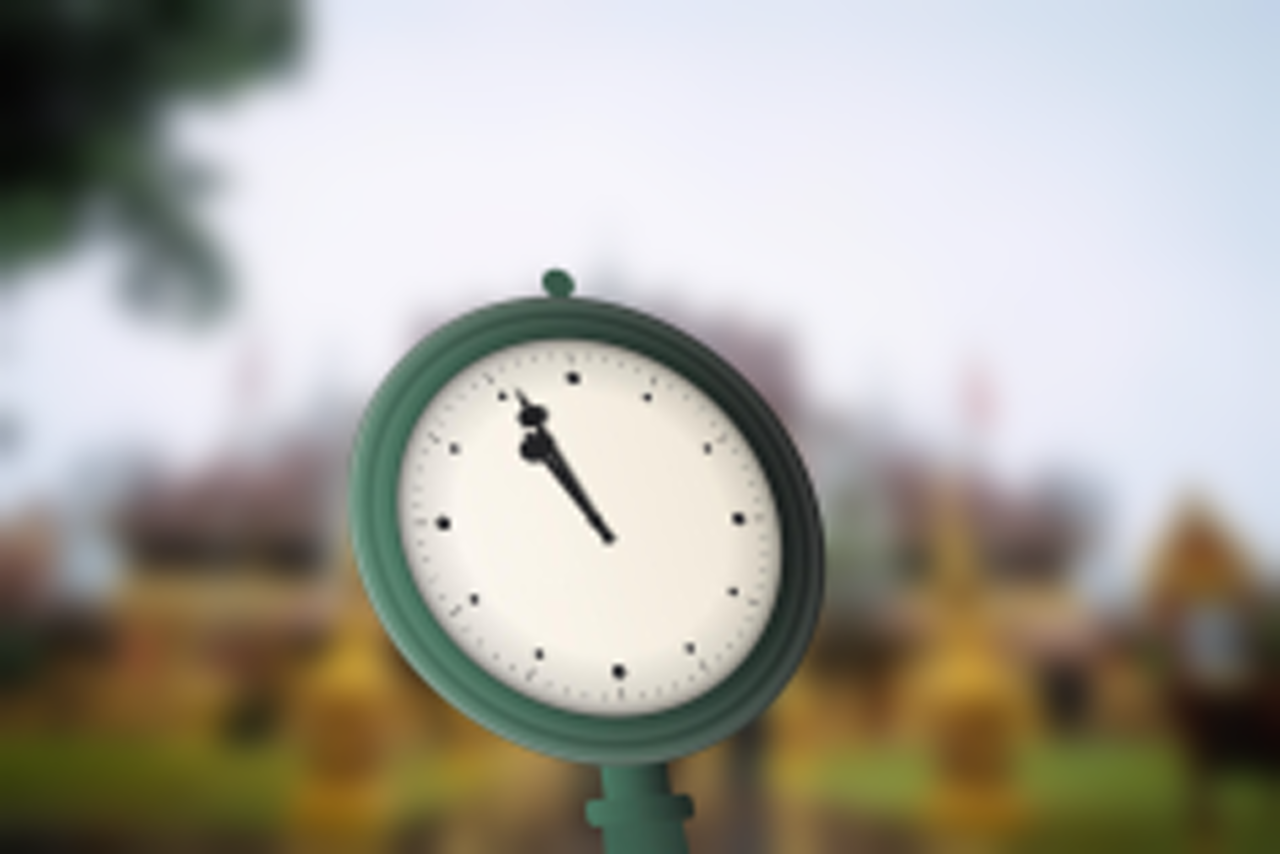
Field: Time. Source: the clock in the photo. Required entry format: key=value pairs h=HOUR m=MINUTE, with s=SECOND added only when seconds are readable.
h=10 m=56
